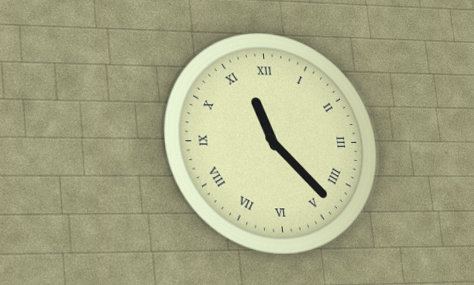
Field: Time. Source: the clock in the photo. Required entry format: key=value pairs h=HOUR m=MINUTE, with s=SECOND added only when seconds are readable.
h=11 m=23
